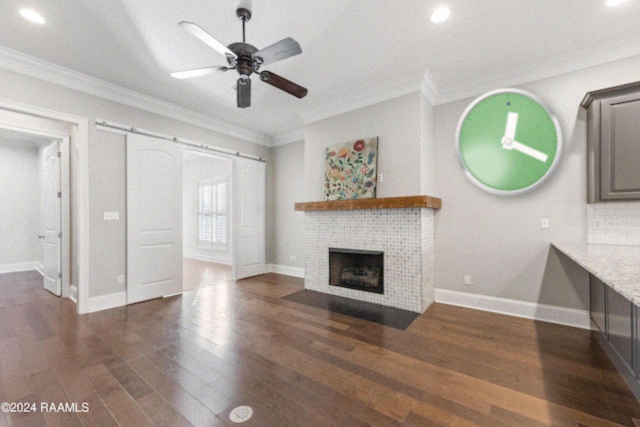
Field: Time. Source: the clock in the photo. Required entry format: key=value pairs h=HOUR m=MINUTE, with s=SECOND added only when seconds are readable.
h=12 m=19
